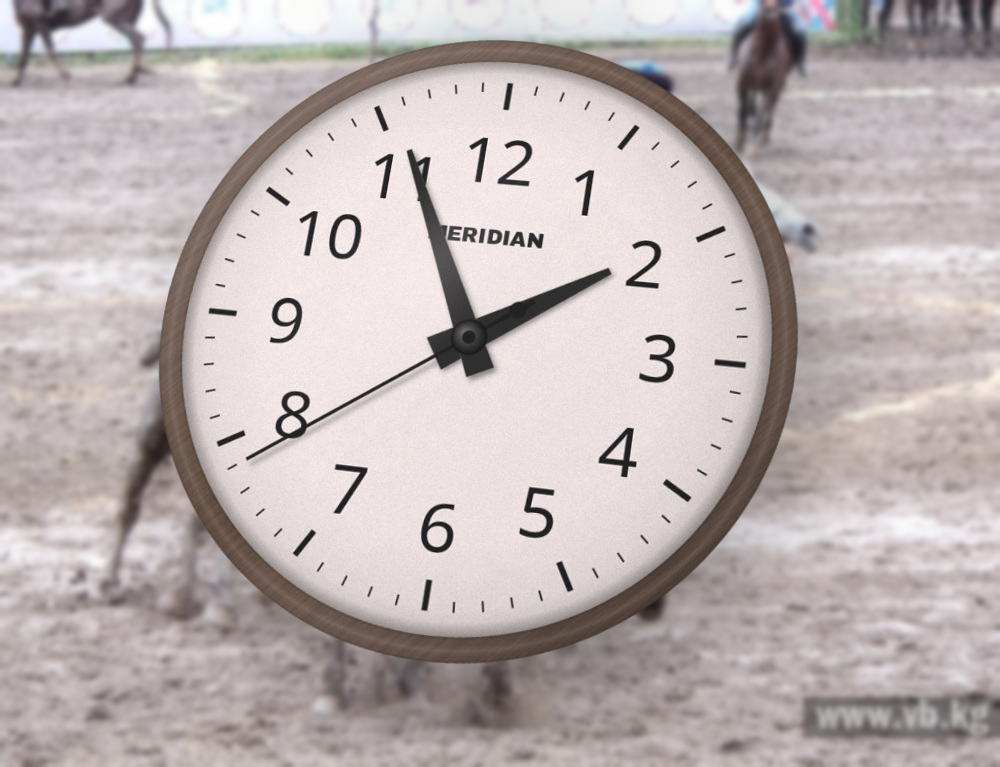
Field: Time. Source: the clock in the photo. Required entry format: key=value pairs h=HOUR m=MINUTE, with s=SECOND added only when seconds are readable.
h=1 m=55 s=39
